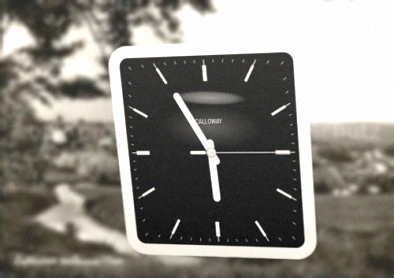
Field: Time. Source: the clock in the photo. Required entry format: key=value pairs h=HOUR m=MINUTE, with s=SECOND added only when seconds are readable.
h=5 m=55 s=15
